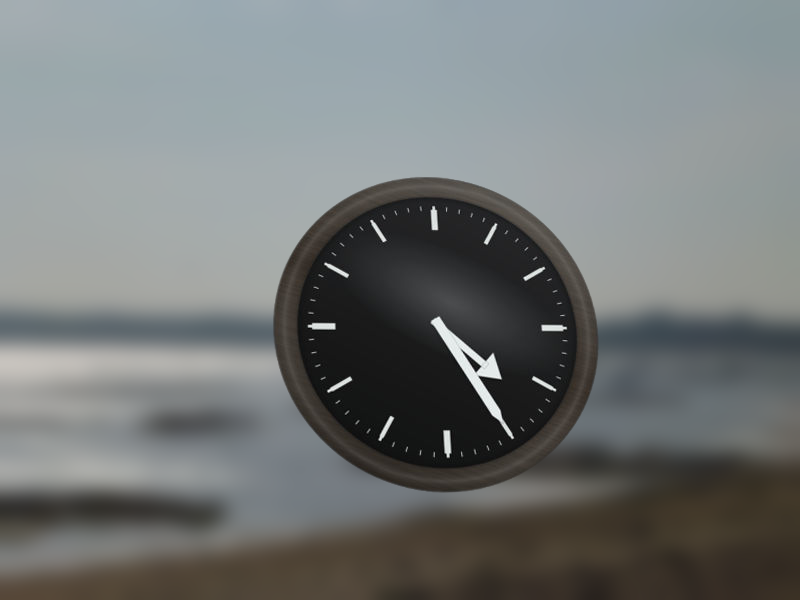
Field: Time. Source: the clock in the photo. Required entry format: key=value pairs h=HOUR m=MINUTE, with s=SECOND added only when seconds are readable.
h=4 m=25
